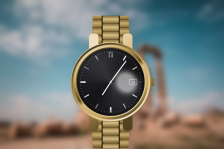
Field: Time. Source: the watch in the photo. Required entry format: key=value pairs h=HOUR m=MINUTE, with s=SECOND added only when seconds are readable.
h=7 m=6
